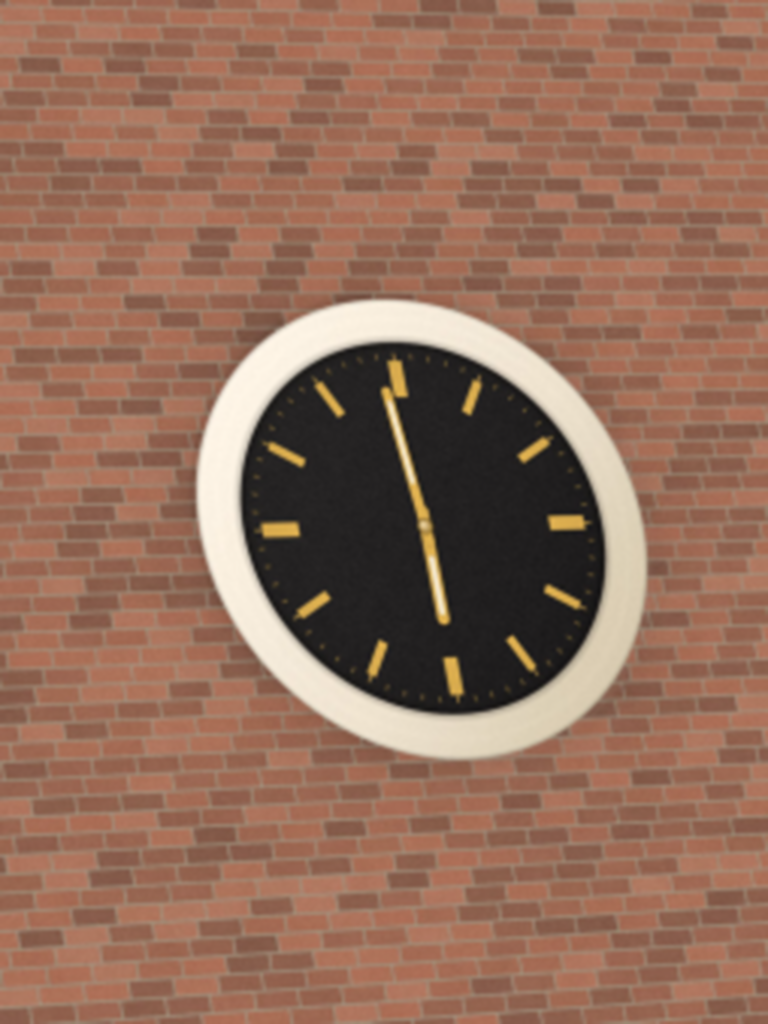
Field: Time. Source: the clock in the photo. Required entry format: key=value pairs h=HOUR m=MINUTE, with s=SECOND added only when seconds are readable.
h=5 m=59
